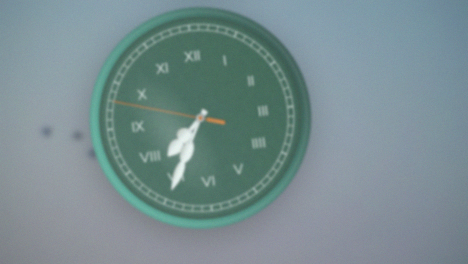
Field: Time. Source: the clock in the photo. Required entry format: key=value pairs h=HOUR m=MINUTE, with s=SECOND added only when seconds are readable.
h=7 m=34 s=48
